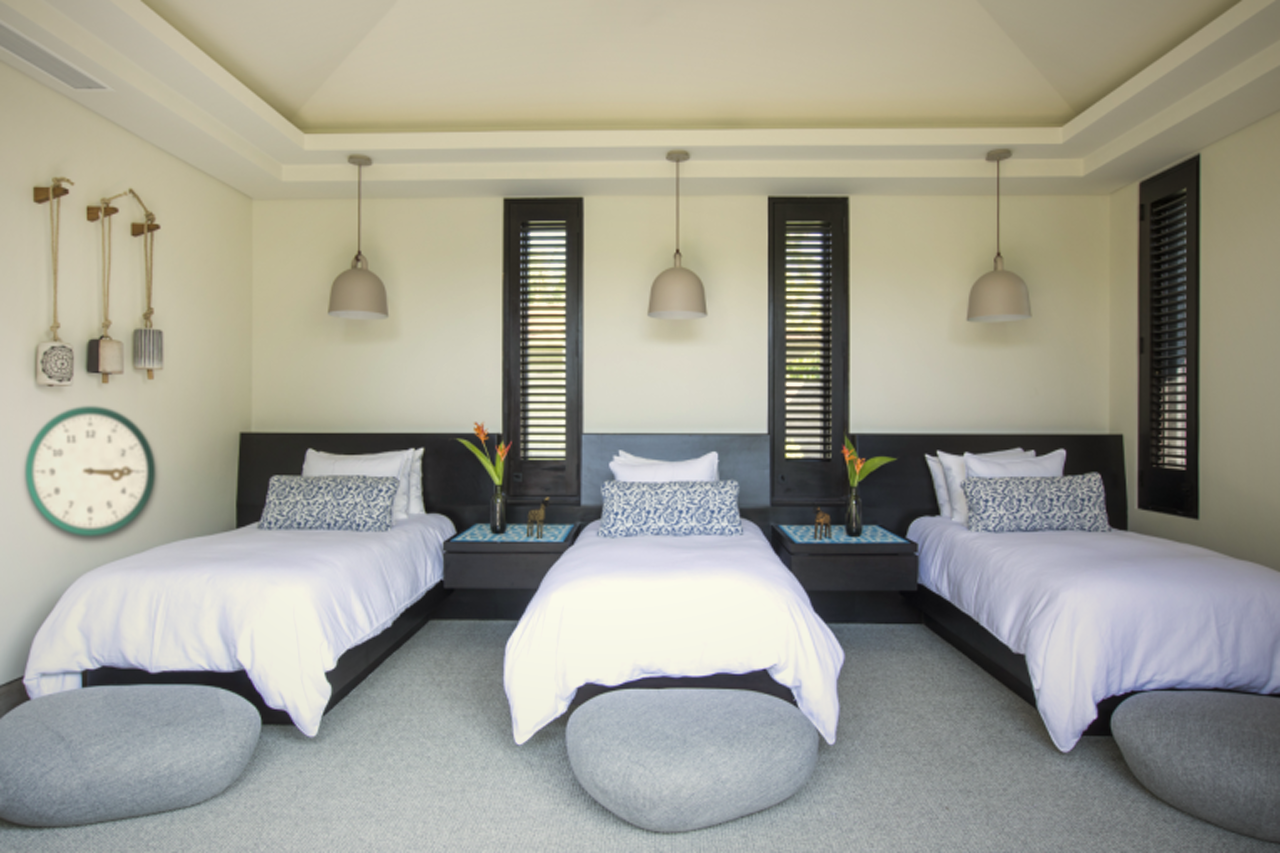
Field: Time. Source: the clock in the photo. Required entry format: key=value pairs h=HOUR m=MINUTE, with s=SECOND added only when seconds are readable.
h=3 m=15
